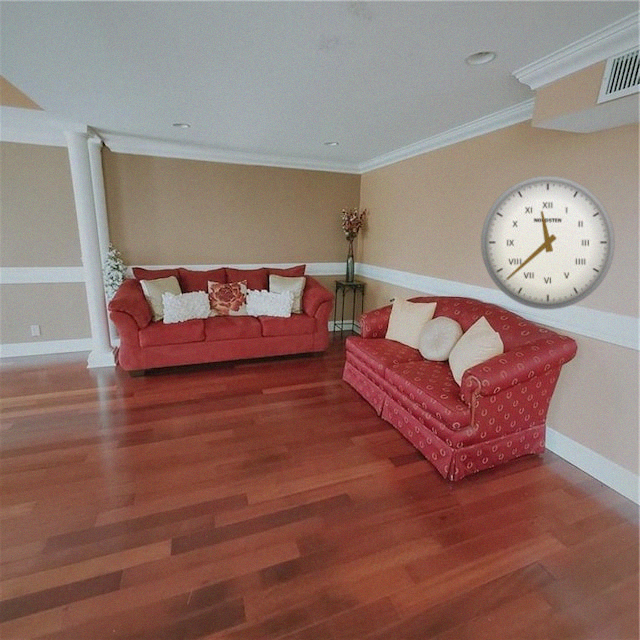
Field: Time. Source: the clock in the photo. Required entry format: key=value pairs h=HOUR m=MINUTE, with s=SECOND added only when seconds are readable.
h=11 m=38
